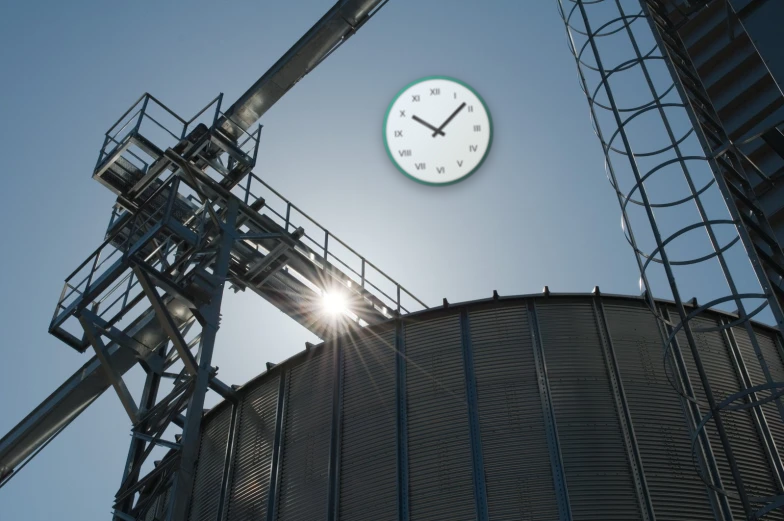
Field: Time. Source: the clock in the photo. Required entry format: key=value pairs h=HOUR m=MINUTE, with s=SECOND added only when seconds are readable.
h=10 m=8
